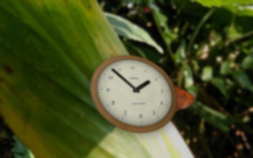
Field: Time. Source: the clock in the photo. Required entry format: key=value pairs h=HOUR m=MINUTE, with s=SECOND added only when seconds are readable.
h=1 m=53
